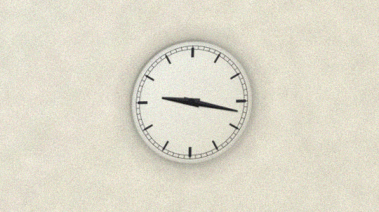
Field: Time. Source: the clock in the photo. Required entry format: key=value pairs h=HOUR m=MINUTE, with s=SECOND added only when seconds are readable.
h=9 m=17
